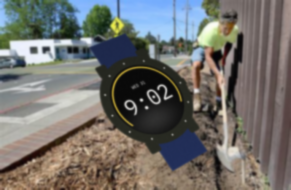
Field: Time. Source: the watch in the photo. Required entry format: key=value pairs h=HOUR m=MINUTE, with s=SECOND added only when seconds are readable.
h=9 m=2
